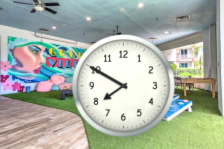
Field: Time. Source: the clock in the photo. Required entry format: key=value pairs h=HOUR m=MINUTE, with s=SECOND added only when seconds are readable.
h=7 m=50
